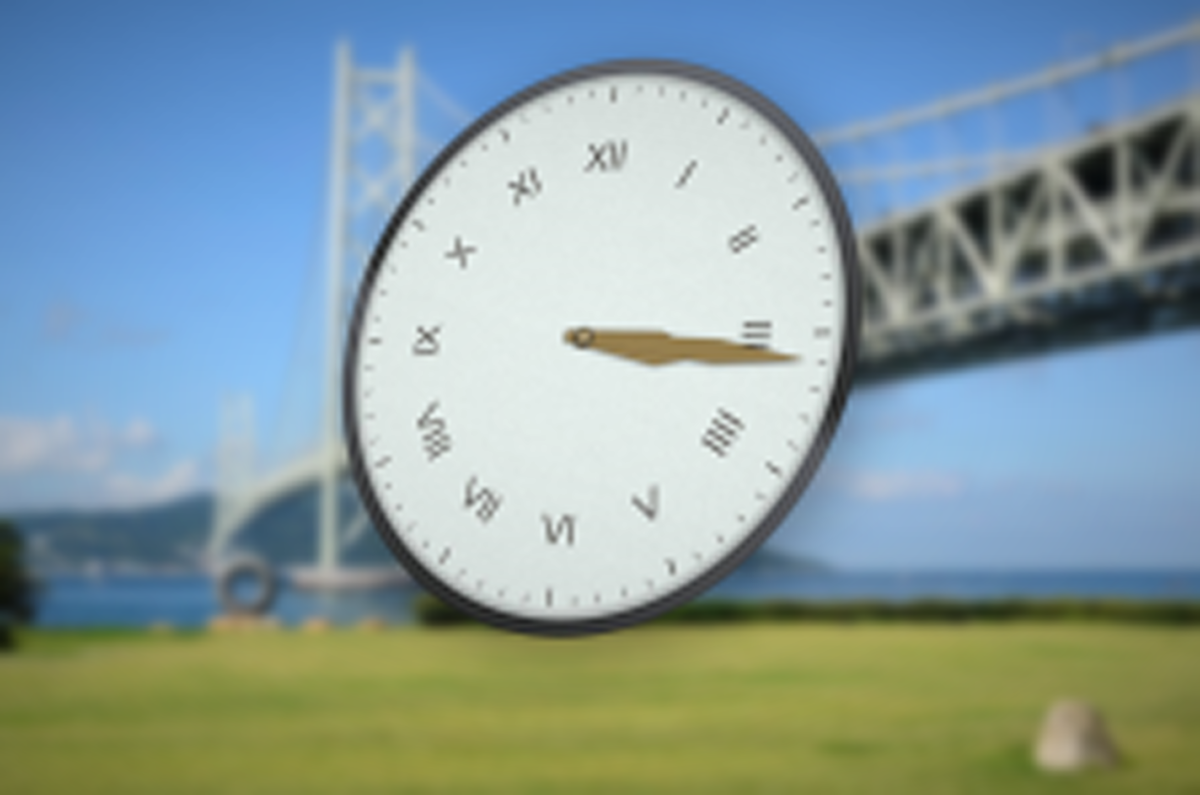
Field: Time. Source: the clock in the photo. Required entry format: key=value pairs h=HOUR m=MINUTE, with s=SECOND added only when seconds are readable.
h=3 m=16
